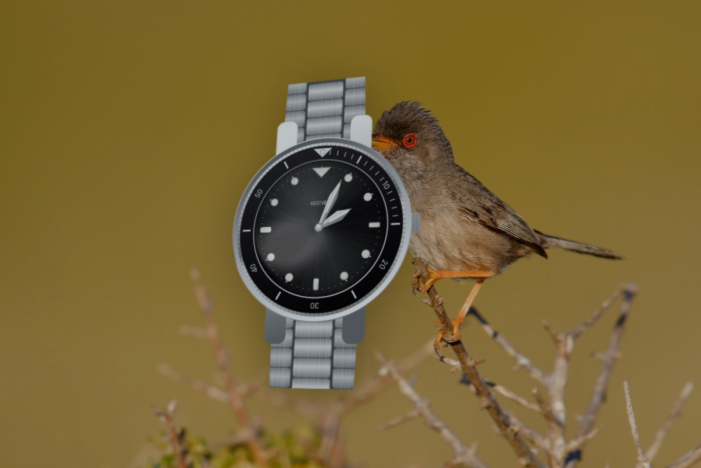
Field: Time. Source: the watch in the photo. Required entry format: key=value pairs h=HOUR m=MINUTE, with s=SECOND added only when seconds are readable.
h=2 m=4
